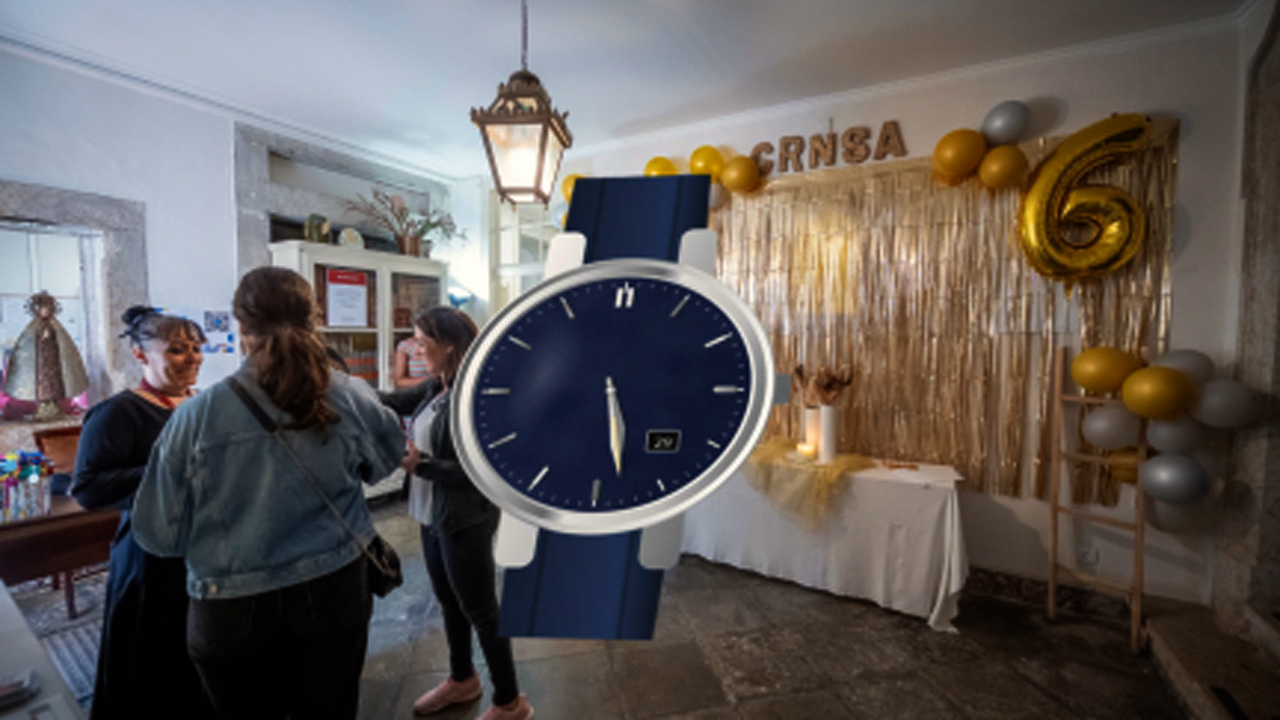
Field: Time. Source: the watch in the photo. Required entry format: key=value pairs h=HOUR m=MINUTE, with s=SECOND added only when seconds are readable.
h=5 m=28
